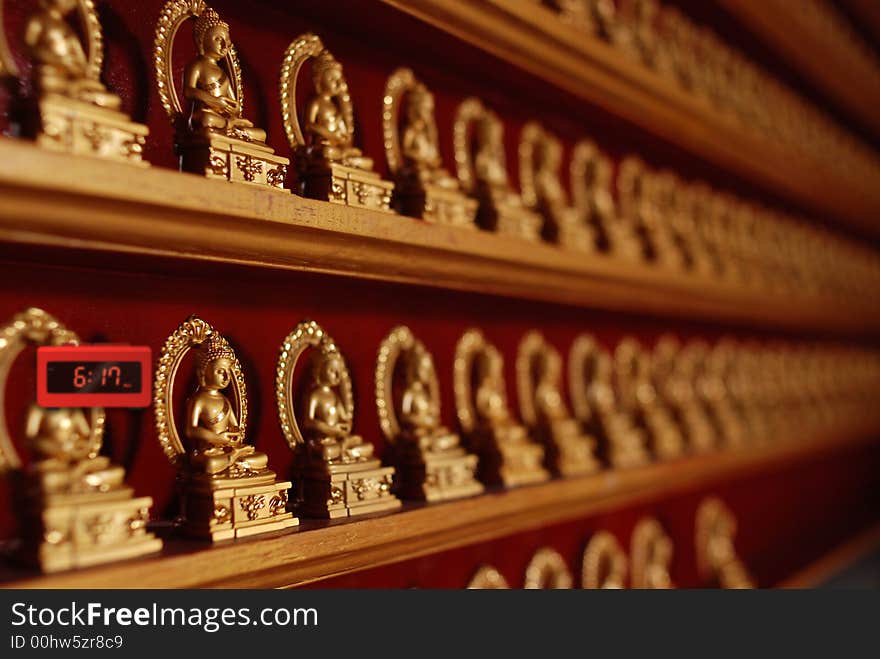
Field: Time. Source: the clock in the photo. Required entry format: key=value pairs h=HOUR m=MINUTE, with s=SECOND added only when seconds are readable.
h=6 m=17
